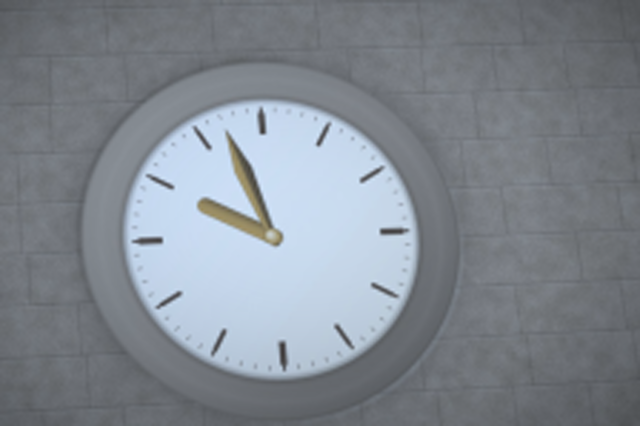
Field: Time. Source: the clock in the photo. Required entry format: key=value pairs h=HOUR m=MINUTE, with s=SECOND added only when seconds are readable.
h=9 m=57
